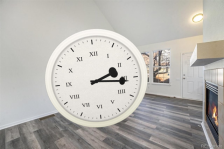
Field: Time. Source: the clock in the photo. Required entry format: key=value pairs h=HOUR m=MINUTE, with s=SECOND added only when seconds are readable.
h=2 m=16
